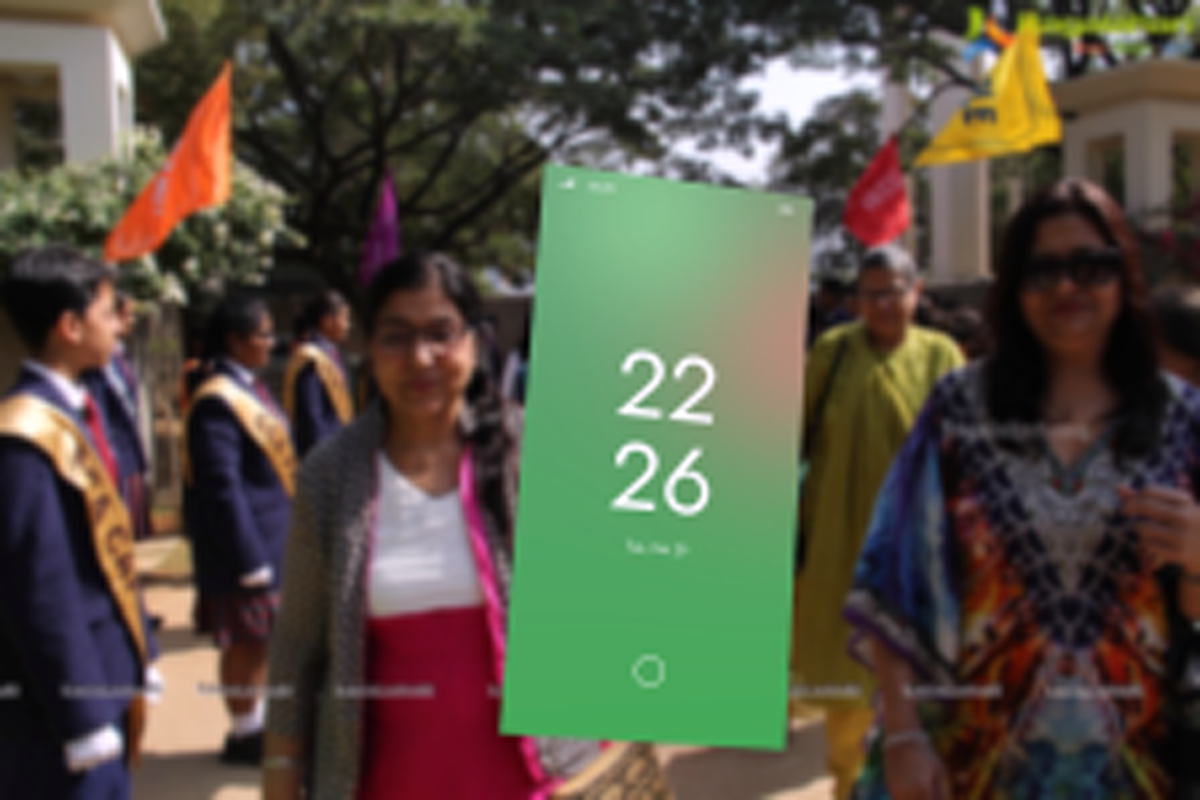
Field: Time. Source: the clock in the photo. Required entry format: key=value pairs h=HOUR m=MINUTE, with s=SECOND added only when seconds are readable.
h=22 m=26
